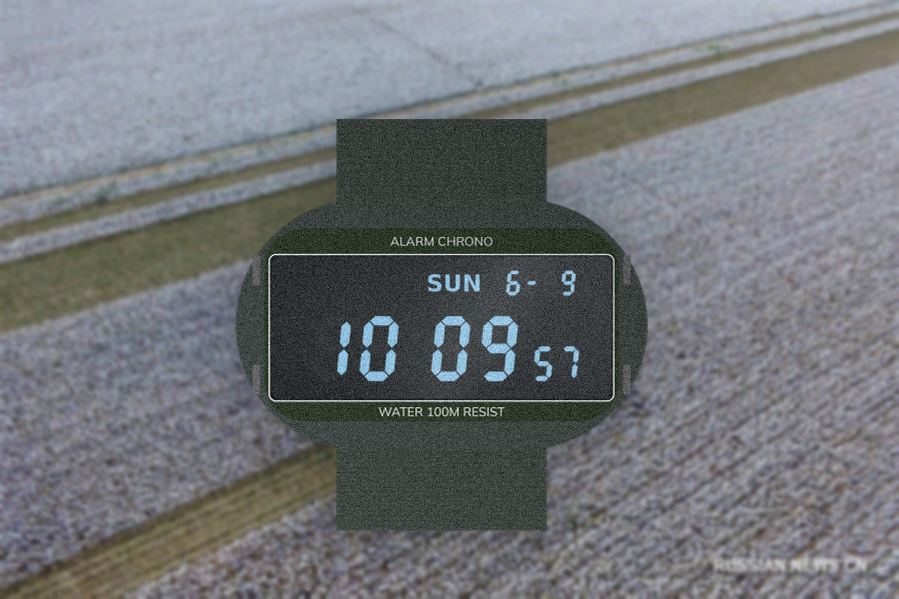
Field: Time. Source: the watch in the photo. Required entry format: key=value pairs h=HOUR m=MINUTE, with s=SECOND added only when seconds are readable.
h=10 m=9 s=57
